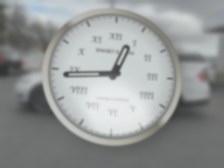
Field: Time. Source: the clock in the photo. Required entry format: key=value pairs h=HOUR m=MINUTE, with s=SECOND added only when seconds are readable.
h=12 m=44
